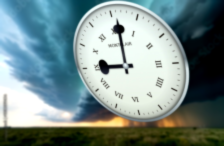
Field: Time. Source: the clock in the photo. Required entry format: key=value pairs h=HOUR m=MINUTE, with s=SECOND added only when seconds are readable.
h=9 m=1
